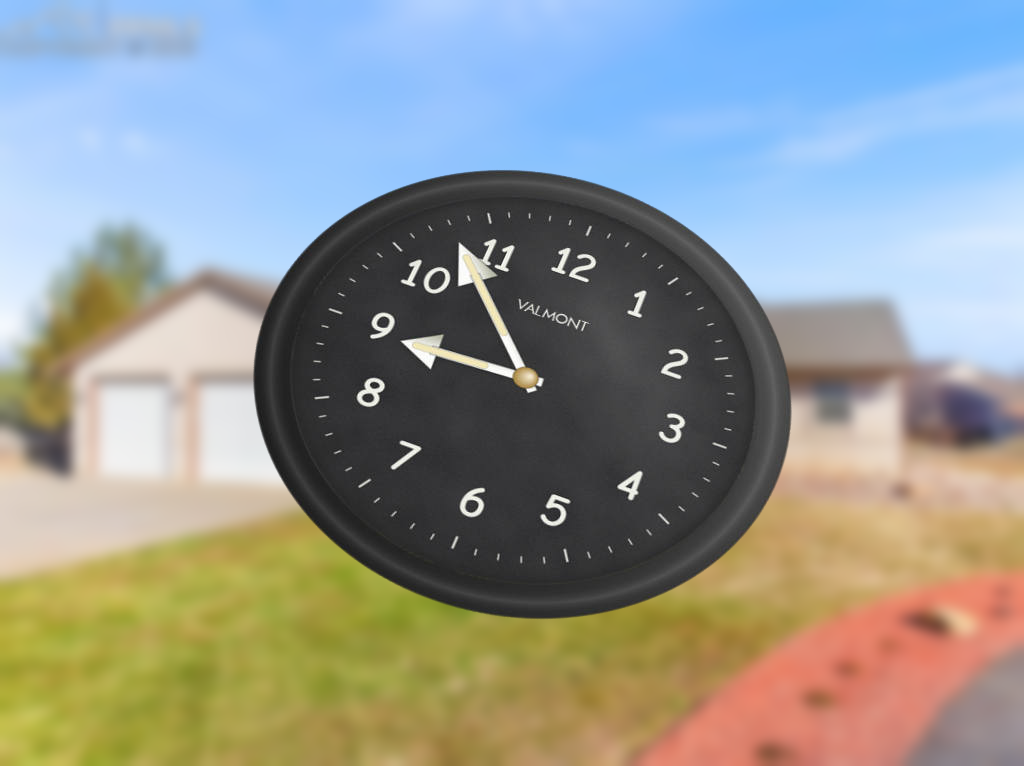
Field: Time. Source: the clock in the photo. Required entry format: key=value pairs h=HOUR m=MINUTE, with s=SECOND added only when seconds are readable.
h=8 m=53
